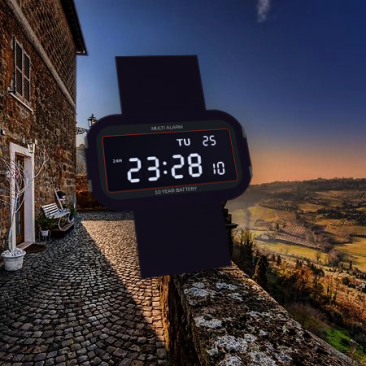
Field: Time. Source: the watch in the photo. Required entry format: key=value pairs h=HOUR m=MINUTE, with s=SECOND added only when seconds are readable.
h=23 m=28 s=10
